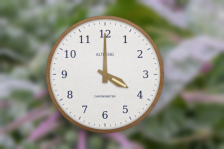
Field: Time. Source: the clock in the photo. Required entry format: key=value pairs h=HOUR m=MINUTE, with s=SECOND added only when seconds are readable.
h=4 m=0
